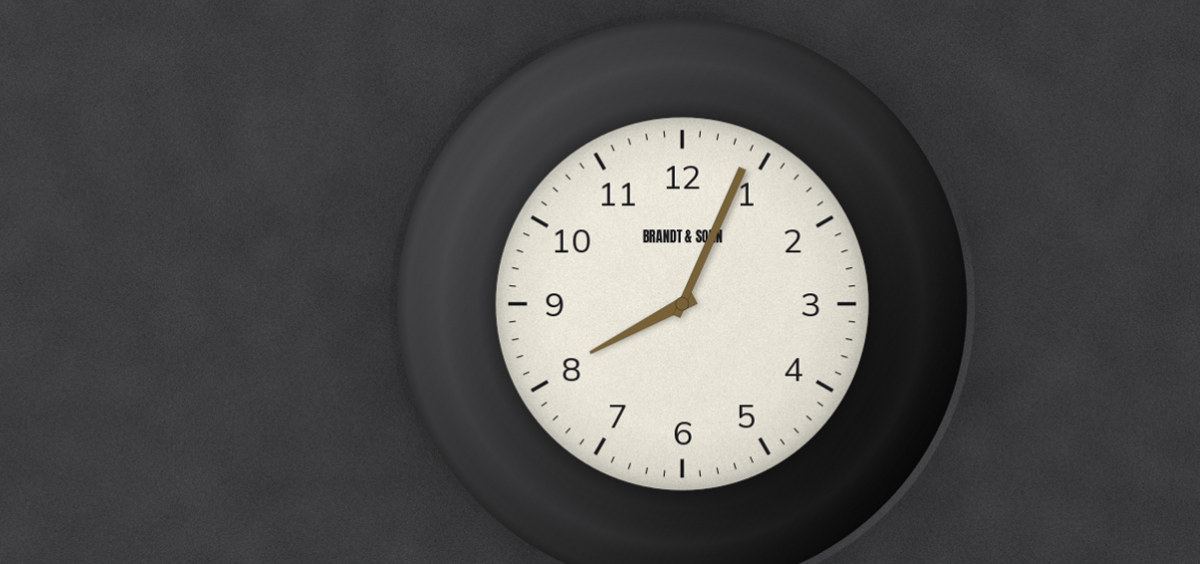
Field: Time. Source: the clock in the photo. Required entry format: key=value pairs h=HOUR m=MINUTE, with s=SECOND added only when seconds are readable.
h=8 m=4
